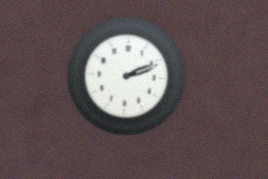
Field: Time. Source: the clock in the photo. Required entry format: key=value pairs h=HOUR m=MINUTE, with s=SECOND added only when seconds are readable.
h=2 m=11
